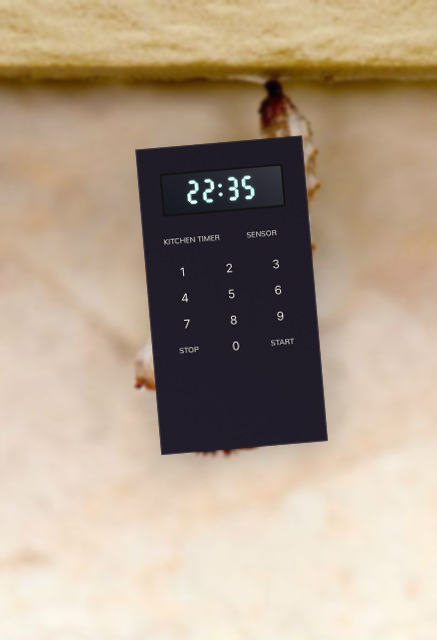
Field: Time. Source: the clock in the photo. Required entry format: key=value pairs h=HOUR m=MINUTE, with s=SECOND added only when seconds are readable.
h=22 m=35
